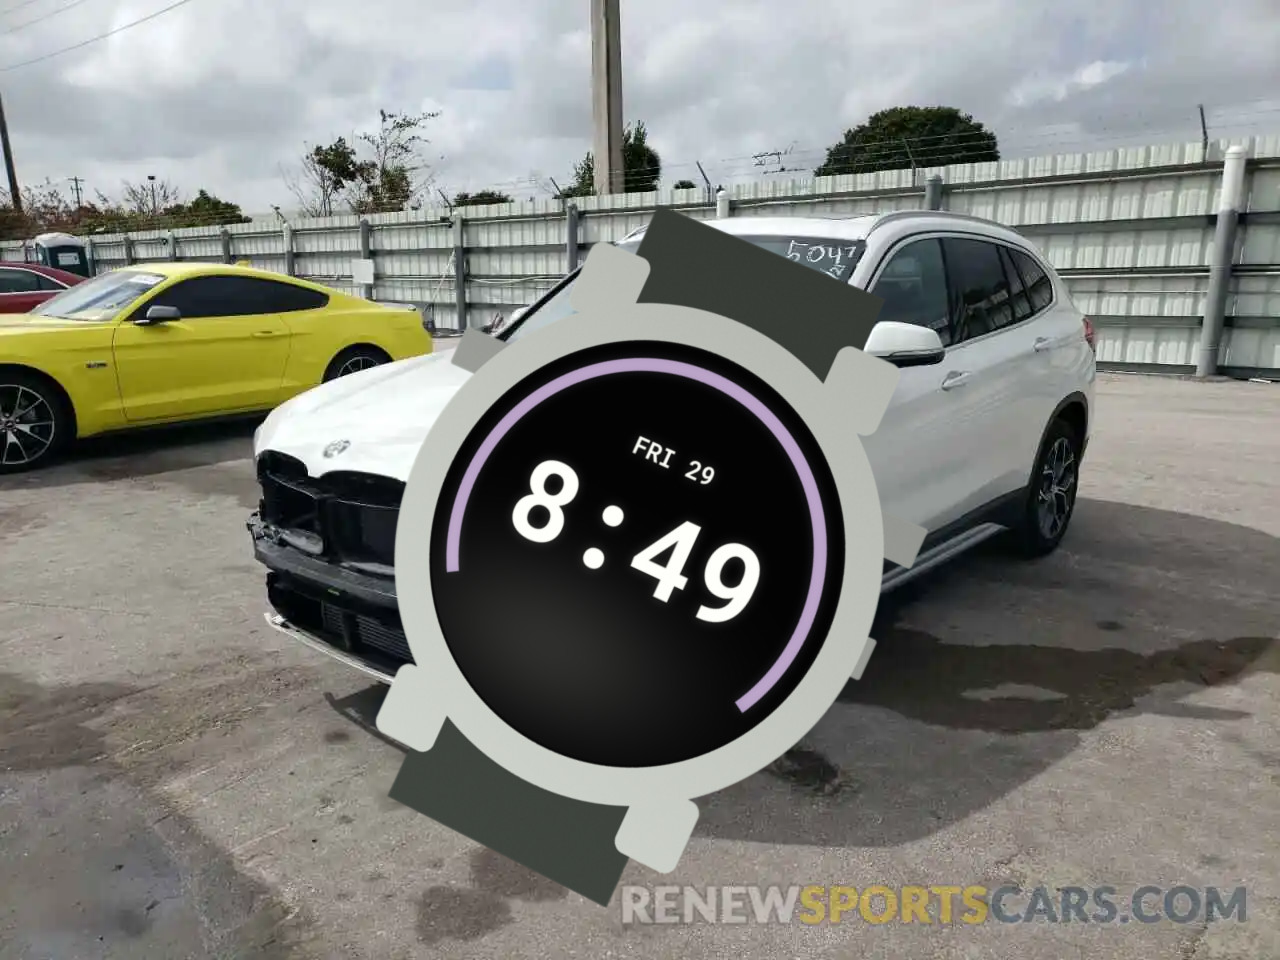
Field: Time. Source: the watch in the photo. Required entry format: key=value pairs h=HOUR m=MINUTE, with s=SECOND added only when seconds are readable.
h=8 m=49
